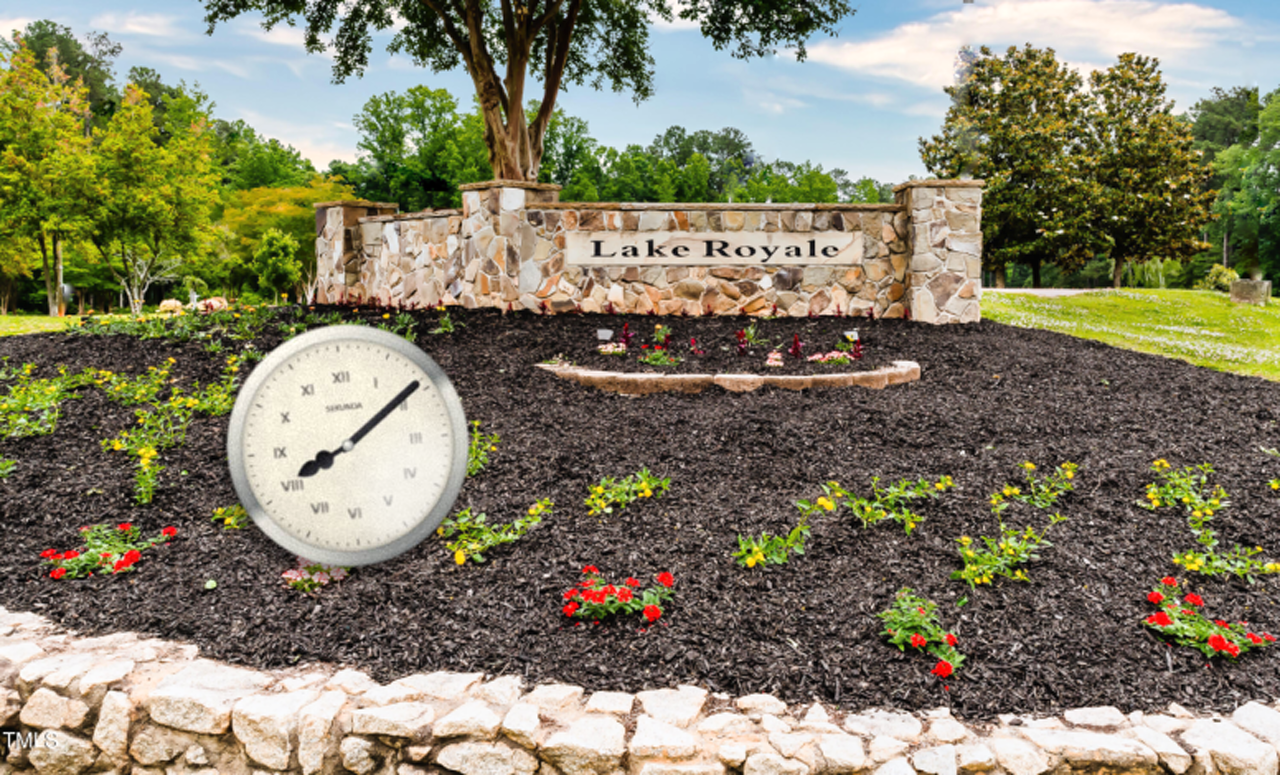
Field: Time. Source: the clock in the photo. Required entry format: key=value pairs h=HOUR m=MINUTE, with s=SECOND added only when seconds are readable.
h=8 m=9
